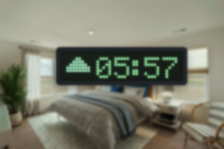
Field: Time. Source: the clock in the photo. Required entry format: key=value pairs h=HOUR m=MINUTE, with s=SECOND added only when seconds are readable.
h=5 m=57
